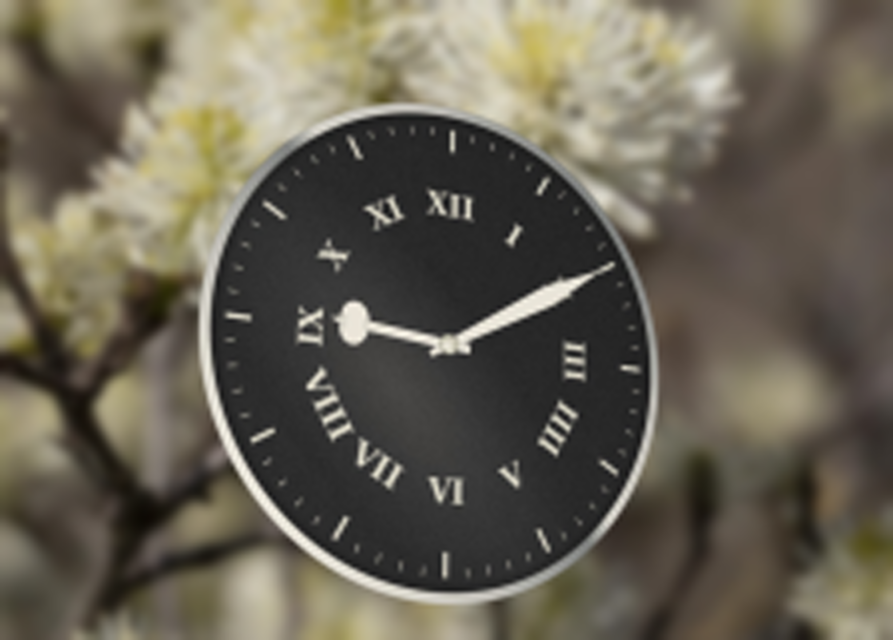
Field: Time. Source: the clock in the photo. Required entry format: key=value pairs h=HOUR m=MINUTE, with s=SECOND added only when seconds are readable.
h=9 m=10
